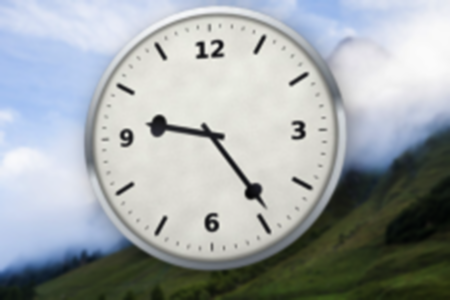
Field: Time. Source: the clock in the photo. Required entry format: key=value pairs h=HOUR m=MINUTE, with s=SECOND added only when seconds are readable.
h=9 m=24
